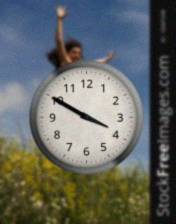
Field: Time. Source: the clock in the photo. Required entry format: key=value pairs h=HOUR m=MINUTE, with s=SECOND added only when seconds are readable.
h=3 m=50
